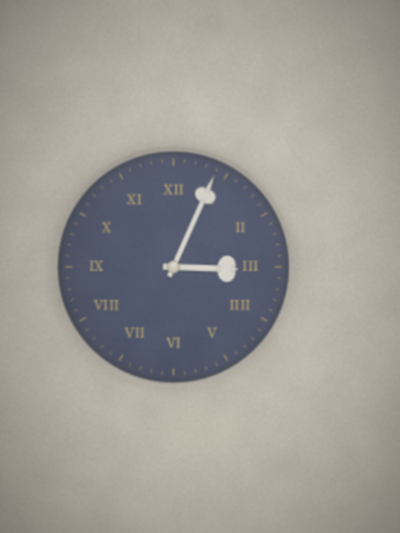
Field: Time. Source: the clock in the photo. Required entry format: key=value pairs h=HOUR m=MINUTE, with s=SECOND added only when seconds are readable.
h=3 m=4
